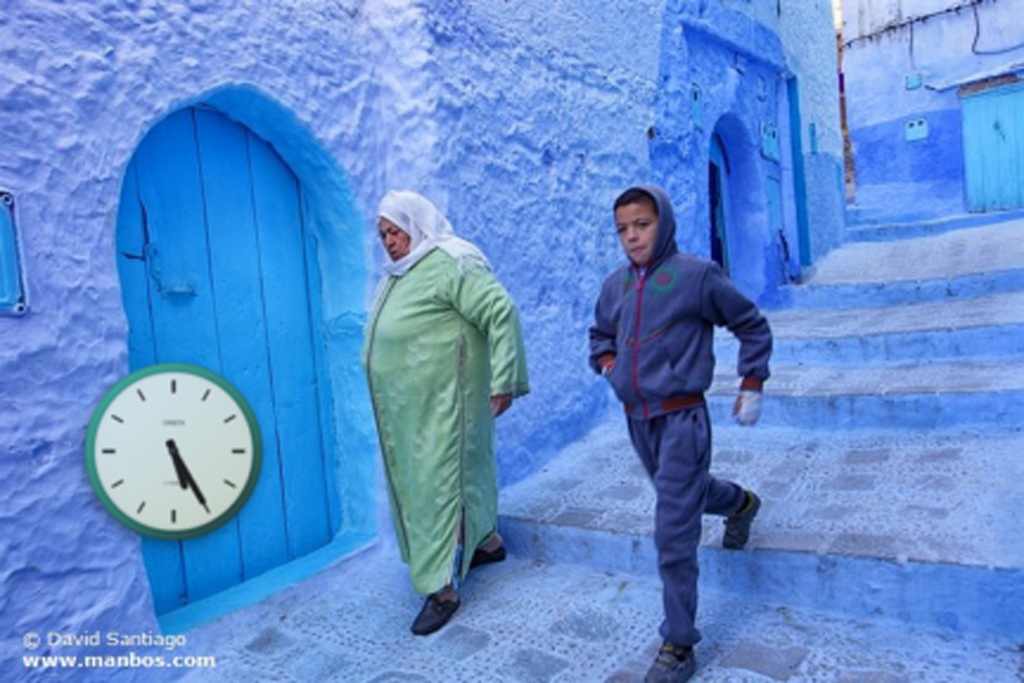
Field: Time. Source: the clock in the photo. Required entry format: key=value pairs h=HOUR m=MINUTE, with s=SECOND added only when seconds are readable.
h=5 m=25
